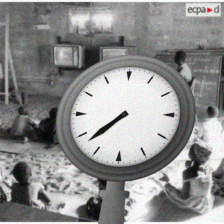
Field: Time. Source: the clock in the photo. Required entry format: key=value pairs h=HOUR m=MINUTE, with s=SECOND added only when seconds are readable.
h=7 m=38
